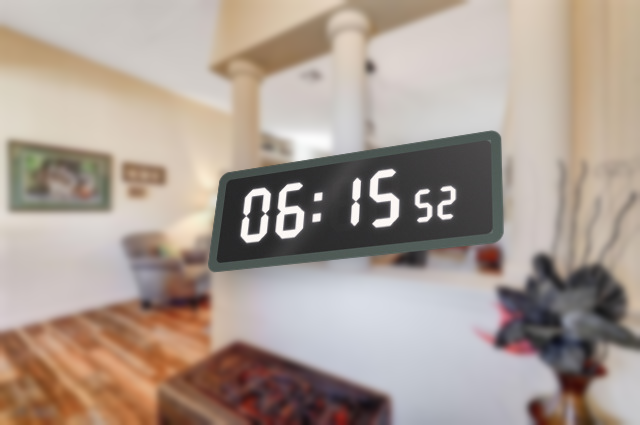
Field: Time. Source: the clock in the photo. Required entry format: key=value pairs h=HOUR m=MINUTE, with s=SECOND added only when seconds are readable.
h=6 m=15 s=52
